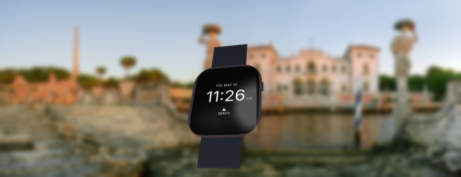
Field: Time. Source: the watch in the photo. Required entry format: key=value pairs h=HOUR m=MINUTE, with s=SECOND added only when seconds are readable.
h=11 m=26
